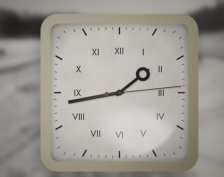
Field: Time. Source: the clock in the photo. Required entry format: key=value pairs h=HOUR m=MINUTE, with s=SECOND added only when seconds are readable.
h=1 m=43 s=14
